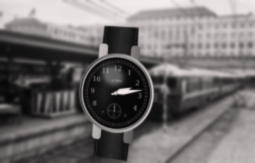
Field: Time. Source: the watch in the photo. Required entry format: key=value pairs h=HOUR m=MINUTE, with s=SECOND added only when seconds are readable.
h=2 m=13
